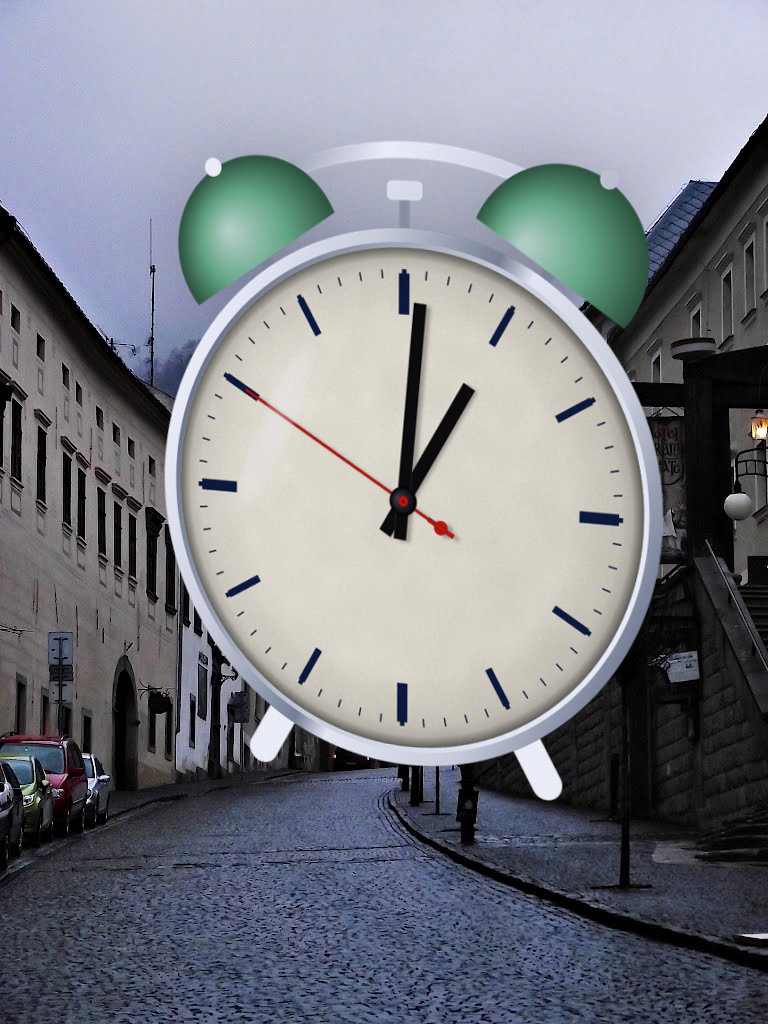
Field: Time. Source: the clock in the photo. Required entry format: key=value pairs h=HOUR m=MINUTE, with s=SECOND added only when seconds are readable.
h=1 m=0 s=50
